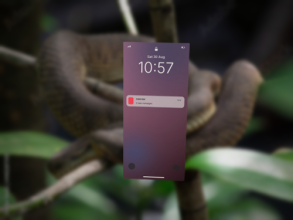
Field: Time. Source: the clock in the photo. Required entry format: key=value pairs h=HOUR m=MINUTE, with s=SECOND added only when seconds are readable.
h=10 m=57
